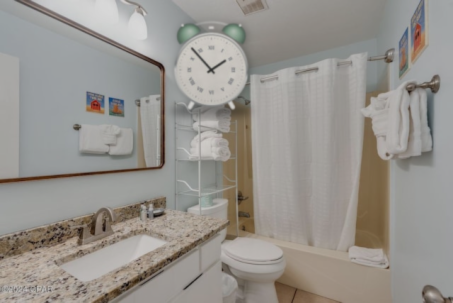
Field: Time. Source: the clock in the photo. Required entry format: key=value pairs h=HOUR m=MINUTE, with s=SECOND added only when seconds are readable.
h=1 m=53
